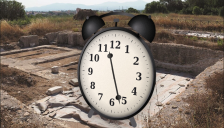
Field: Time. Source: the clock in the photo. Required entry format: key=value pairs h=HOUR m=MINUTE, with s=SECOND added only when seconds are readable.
h=11 m=27
